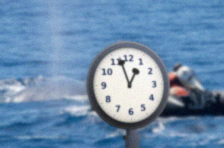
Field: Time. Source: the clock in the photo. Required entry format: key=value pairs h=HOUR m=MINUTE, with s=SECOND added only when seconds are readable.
h=12 m=57
